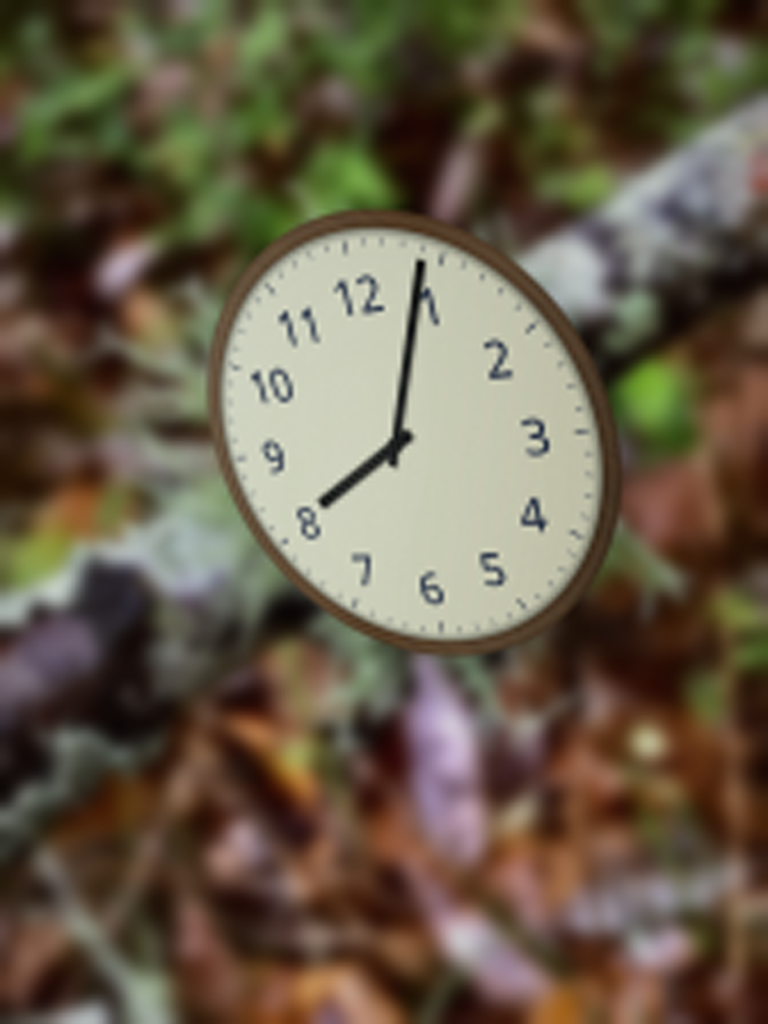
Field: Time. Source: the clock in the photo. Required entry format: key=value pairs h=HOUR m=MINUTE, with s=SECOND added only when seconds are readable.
h=8 m=4
